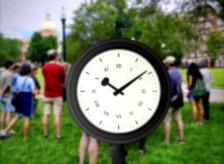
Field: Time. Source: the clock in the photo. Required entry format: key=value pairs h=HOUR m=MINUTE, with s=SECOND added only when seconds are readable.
h=10 m=9
